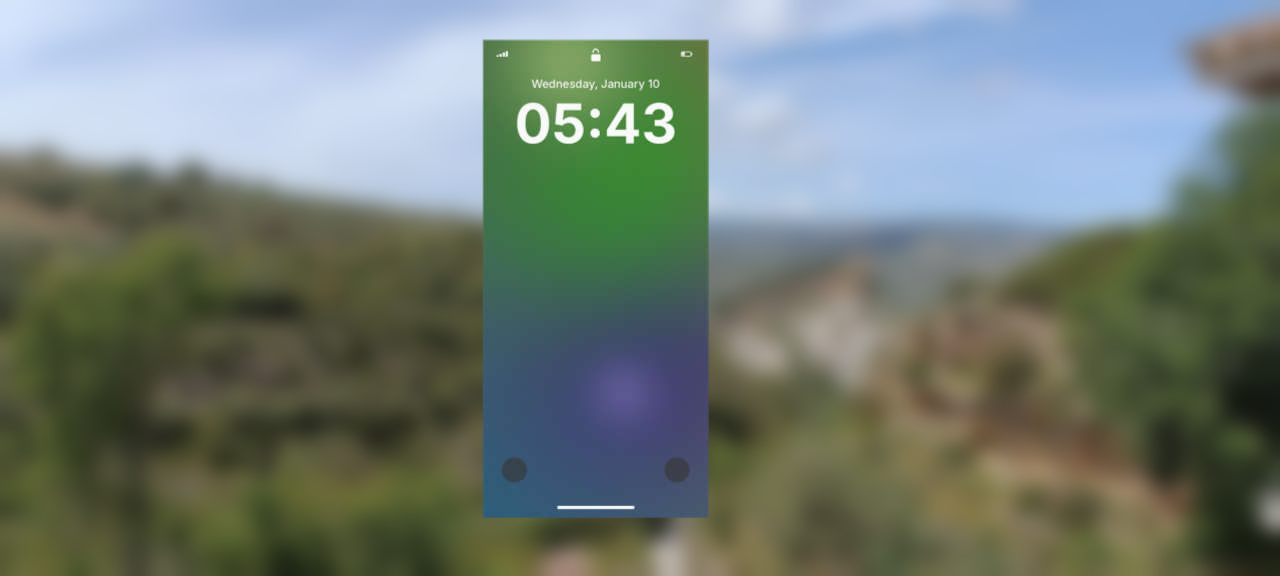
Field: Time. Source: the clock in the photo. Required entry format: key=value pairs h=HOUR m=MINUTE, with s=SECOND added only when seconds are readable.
h=5 m=43
